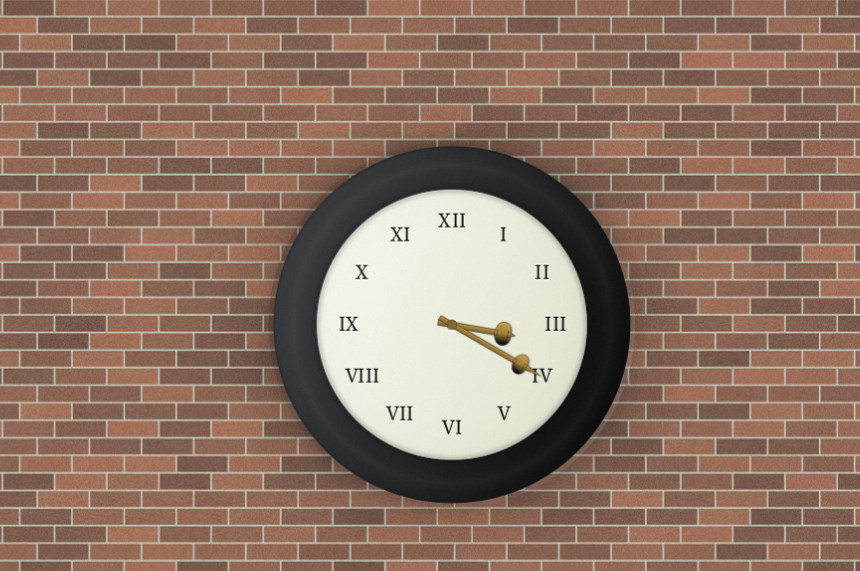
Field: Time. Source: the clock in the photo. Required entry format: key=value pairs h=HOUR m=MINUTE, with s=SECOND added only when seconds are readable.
h=3 m=20
